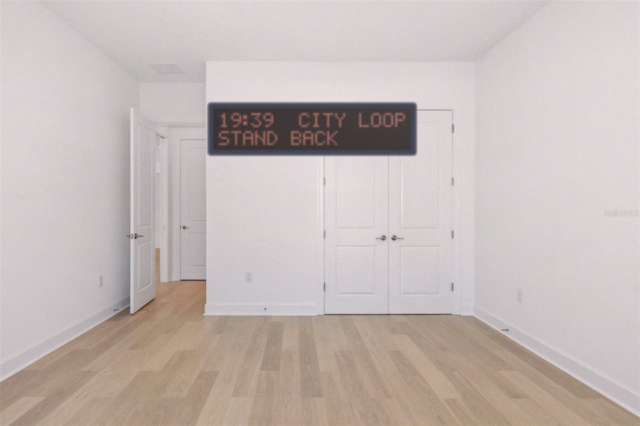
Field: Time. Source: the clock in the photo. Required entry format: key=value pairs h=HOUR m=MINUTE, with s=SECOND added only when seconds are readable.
h=19 m=39
